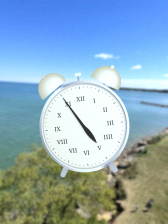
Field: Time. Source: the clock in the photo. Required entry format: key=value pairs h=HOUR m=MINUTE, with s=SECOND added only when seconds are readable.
h=4 m=55
